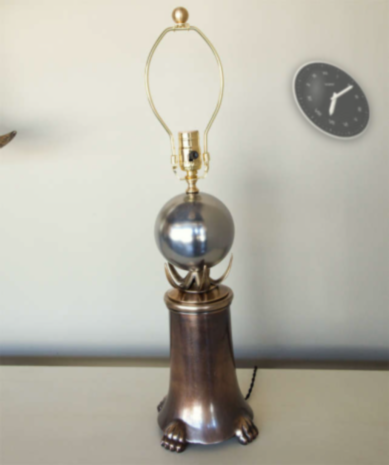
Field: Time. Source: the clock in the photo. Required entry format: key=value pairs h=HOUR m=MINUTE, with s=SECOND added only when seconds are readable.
h=7 m=11
